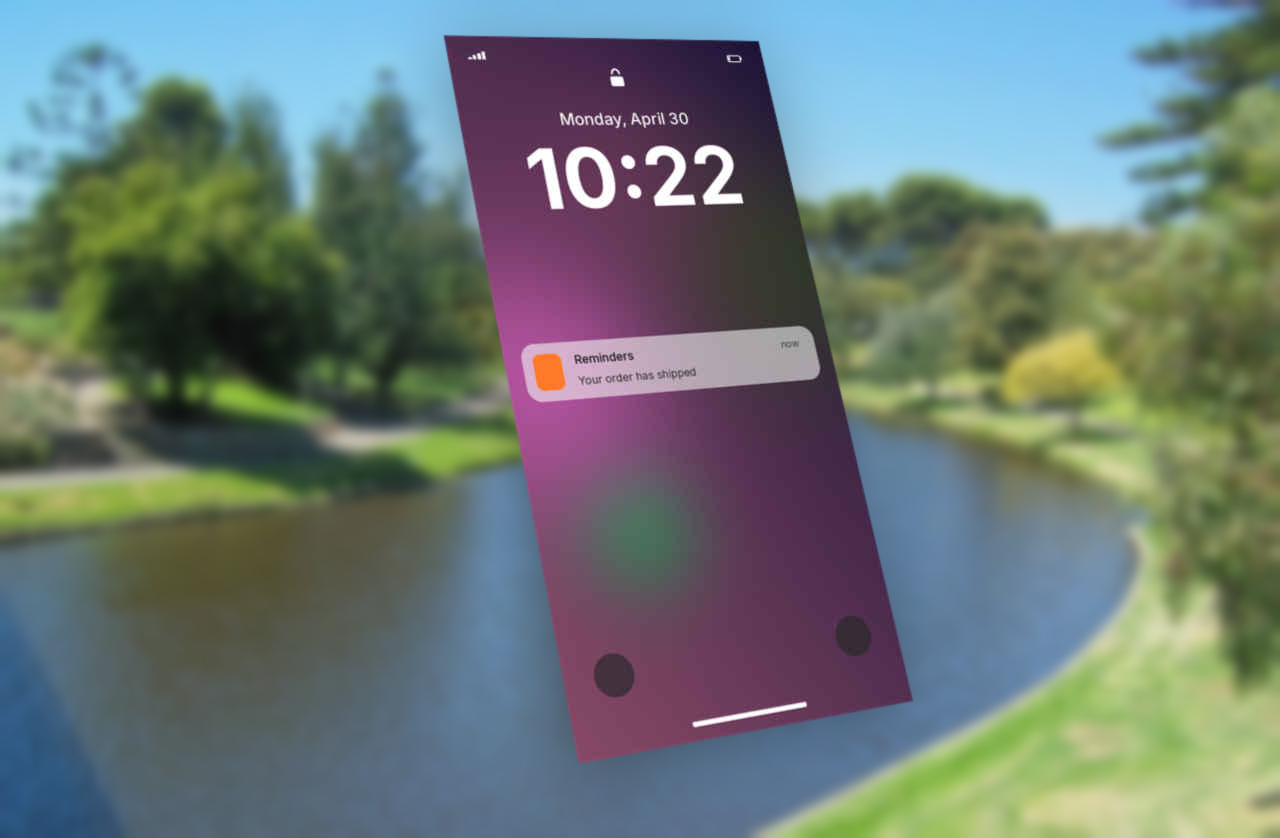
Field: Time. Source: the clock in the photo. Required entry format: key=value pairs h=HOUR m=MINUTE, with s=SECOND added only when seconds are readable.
h=10 m=22
